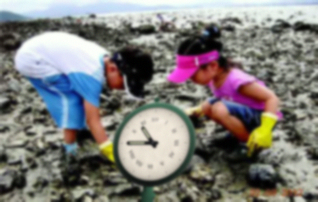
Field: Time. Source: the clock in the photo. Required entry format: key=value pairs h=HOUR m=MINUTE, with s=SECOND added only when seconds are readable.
h=10 m=45
